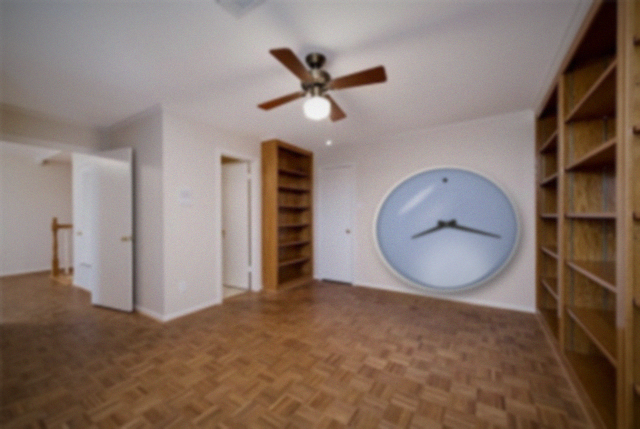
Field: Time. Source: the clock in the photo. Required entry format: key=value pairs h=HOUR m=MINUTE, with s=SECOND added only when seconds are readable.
h=8 m=18
